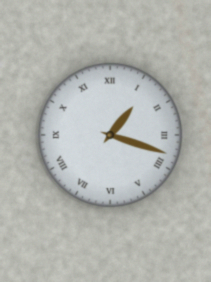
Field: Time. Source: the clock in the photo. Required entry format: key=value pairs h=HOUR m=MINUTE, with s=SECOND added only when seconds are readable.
h=1 m=18
